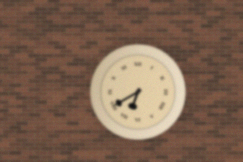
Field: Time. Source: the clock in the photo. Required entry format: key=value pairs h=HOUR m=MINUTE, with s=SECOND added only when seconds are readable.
h=6 m=40
